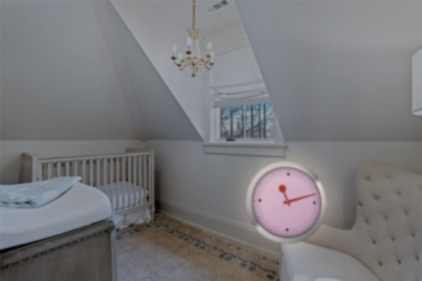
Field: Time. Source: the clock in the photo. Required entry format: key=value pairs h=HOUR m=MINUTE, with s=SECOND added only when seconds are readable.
h=11 m=12
